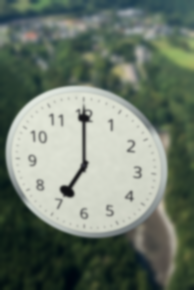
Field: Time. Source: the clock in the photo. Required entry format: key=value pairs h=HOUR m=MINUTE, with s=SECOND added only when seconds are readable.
h=7 m=0
